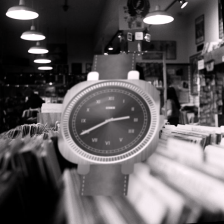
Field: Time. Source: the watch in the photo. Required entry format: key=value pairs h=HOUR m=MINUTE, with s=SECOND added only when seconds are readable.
h=2 m=40
